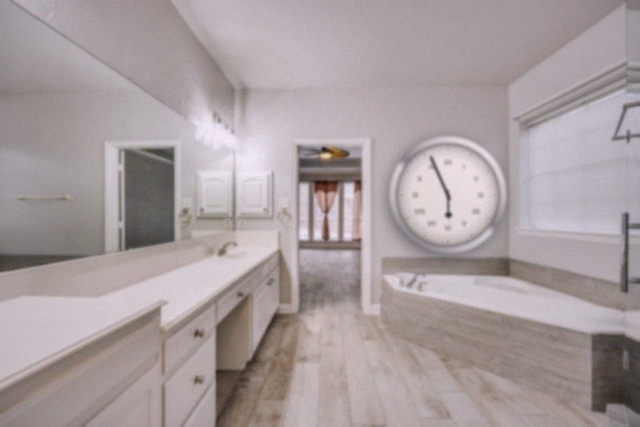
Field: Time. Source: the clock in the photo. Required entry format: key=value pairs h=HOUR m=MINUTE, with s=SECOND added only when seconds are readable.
h=5 m=56
